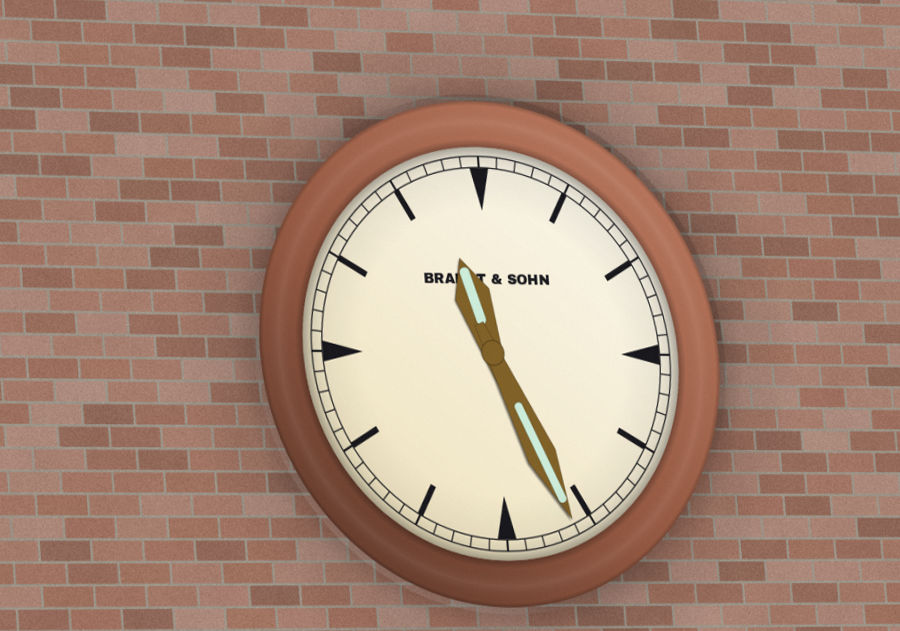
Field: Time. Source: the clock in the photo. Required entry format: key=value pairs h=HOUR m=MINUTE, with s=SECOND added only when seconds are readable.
h=11 m=26
